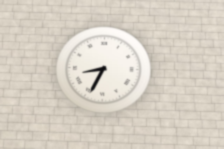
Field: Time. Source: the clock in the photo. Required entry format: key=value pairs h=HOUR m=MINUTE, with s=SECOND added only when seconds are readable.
h=8 m=34
